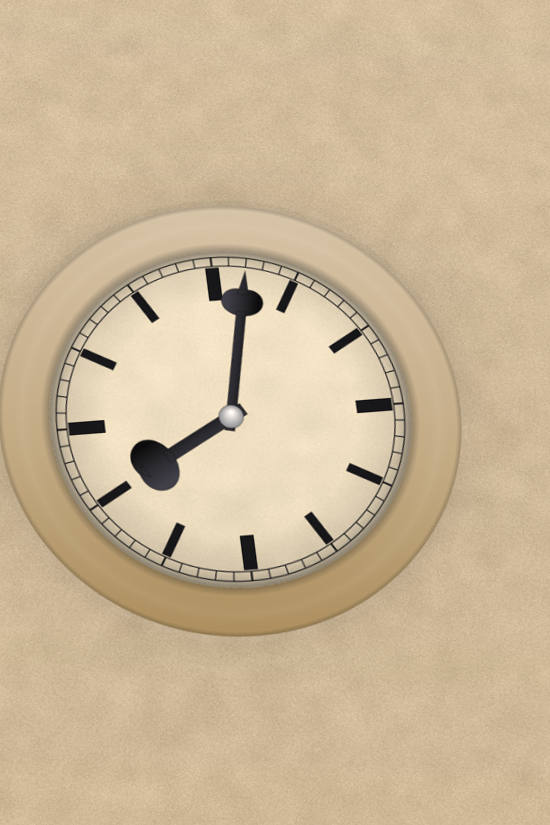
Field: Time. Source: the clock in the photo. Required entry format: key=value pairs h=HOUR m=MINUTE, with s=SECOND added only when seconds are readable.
h=8 m=2
